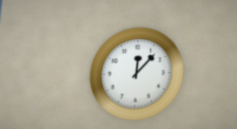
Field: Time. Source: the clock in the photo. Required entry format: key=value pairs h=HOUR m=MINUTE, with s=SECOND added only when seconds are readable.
h=12 m=7
